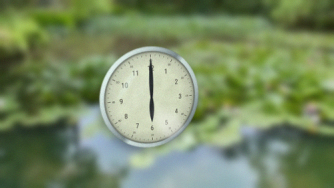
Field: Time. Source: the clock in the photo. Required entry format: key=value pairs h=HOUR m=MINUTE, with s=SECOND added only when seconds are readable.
h=6 m=0
